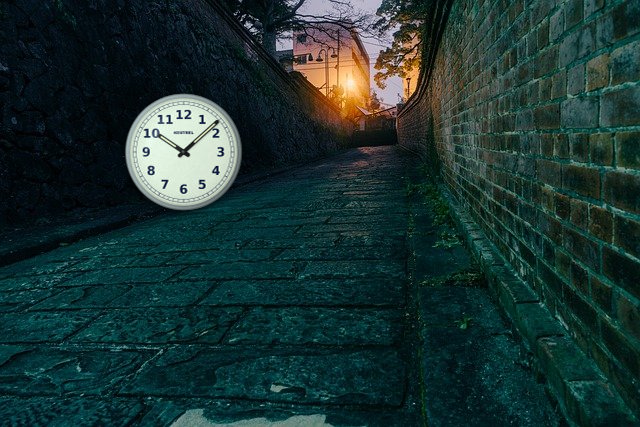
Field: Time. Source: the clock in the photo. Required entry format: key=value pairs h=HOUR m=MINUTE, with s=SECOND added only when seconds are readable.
h=10 m=8
